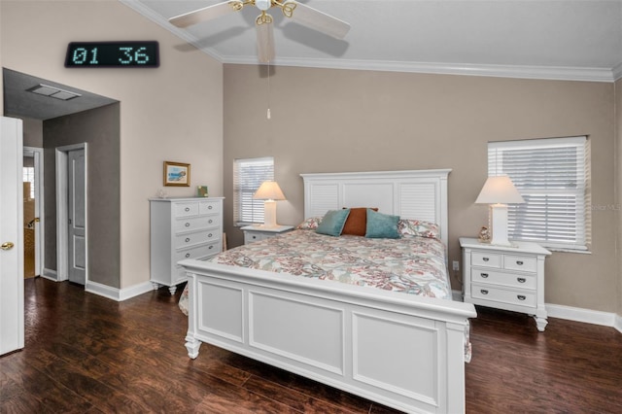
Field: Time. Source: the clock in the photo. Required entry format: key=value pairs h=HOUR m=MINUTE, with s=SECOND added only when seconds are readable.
h=1 m=36
